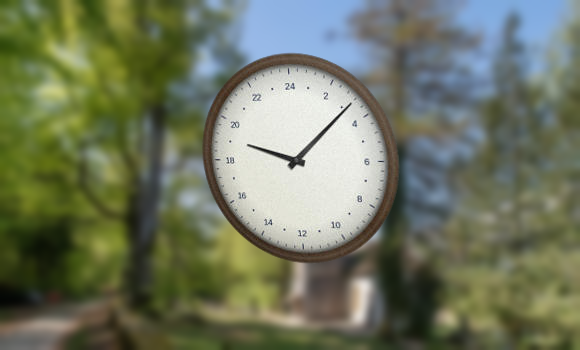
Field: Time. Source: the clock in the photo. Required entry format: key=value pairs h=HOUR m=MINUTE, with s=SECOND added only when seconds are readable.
h=19 m=8
